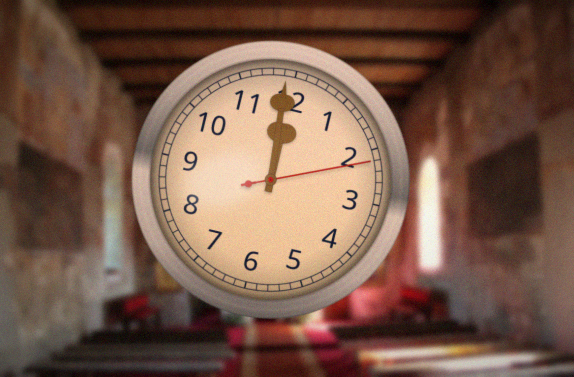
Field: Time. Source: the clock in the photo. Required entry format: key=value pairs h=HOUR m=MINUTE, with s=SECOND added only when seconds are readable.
h=11 m=59 s=11
